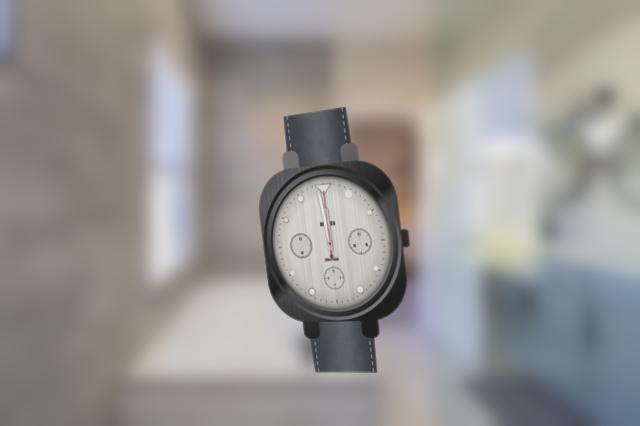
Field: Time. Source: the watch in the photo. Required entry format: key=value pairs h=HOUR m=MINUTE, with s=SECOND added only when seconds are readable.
h=11 m=59
